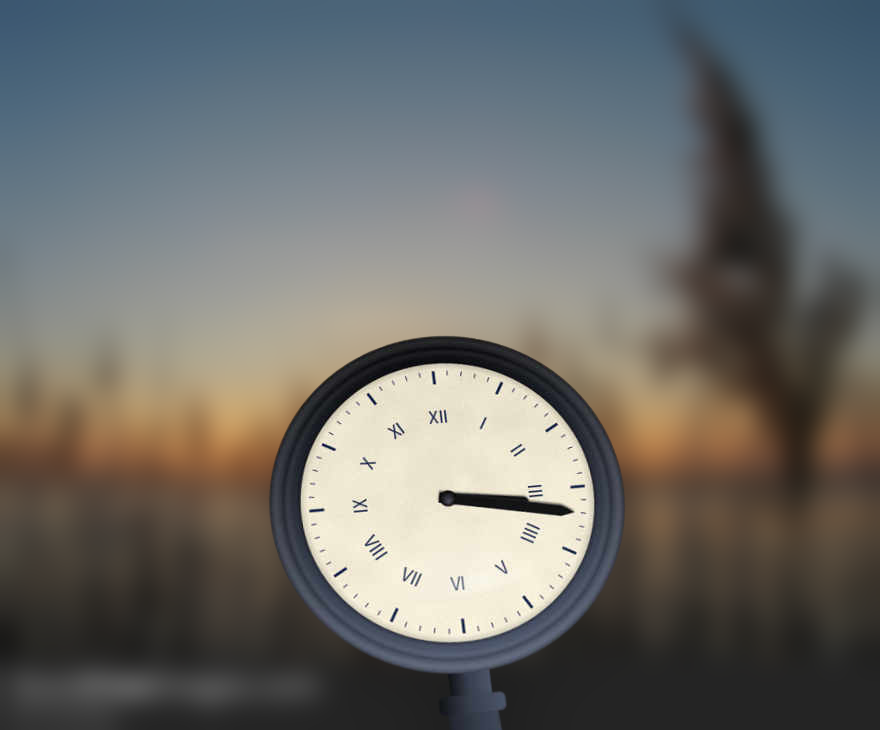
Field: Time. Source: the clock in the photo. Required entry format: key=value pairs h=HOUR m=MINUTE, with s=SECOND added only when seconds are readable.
h=3 m=17
